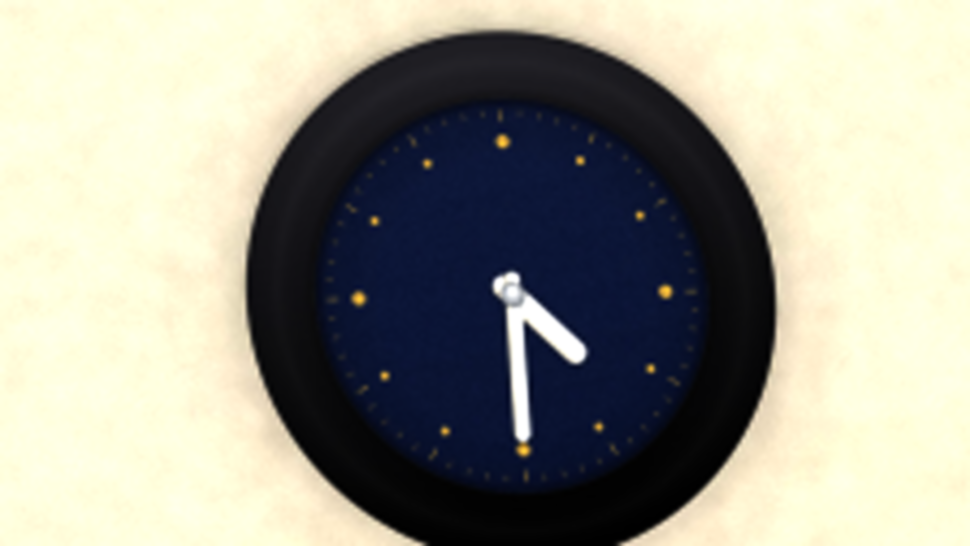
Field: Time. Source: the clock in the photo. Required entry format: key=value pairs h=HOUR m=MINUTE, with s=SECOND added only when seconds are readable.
h=4 m=30
